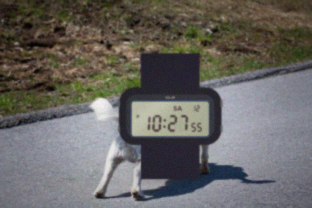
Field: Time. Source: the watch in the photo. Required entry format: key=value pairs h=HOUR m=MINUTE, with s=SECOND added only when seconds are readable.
h=10 m=27
